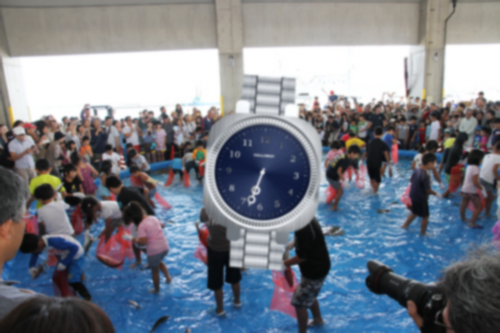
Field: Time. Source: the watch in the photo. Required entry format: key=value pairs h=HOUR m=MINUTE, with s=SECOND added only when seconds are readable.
h=6 m=33
